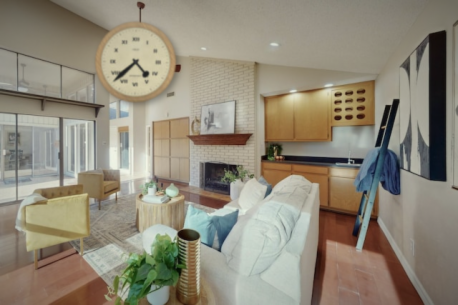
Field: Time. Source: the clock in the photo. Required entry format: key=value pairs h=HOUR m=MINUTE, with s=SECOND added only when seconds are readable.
h=4 m=38
